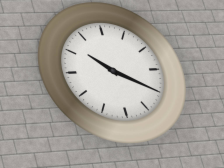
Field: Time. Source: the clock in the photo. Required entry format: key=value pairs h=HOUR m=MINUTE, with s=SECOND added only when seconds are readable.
h=10 m=20
